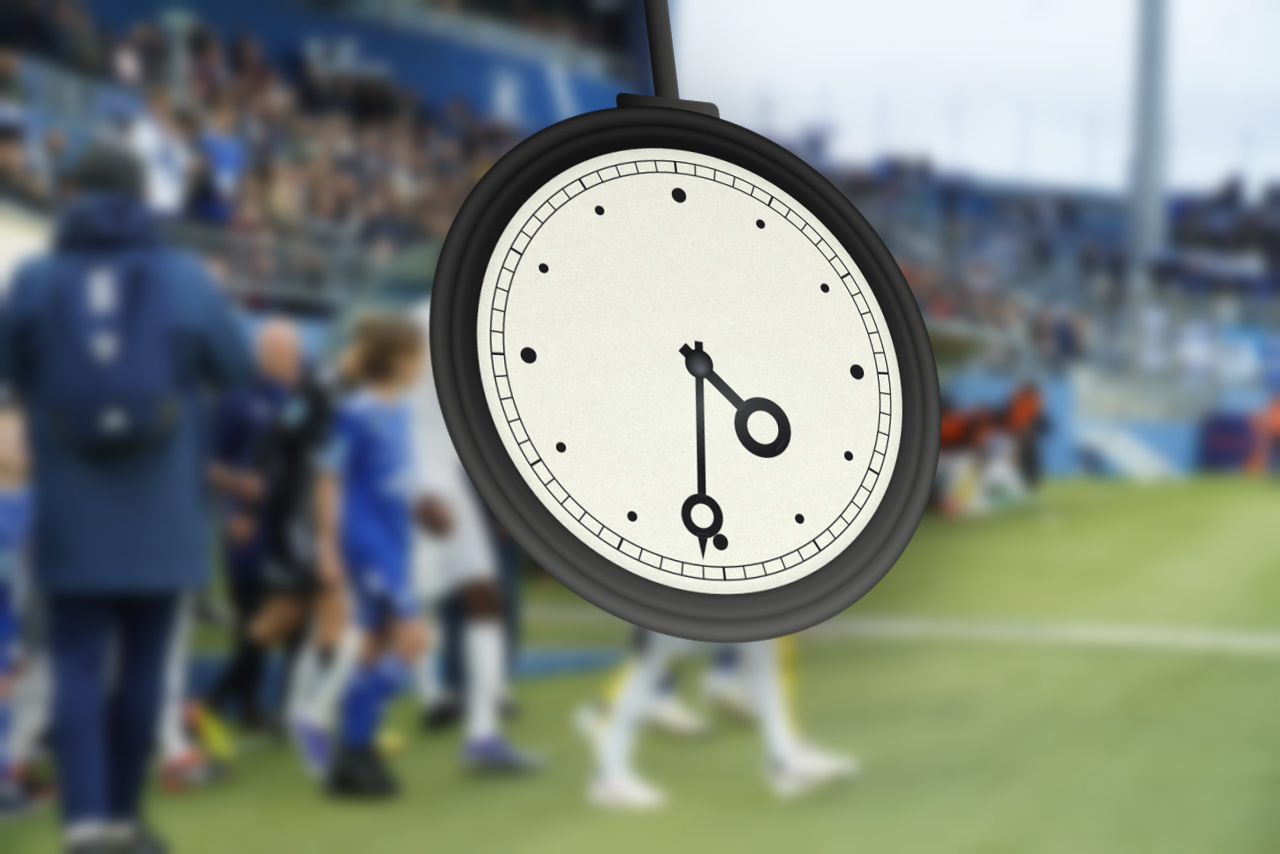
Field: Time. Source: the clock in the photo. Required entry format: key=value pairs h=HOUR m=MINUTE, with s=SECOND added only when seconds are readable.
h=4 m=31
